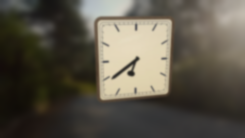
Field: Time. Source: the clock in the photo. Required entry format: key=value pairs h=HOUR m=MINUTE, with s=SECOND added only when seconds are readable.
h=6 m=39
